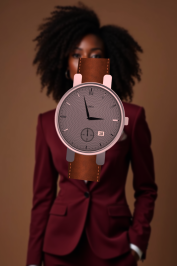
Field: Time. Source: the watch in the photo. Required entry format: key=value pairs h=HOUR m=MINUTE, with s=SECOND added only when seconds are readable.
h=2 m=57
